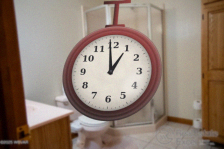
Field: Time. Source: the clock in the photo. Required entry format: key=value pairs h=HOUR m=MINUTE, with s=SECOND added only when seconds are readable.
h=12 m=59
